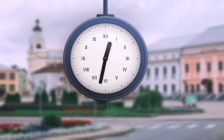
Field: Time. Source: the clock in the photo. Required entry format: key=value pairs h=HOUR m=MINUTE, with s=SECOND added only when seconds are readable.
h=12 m=32
